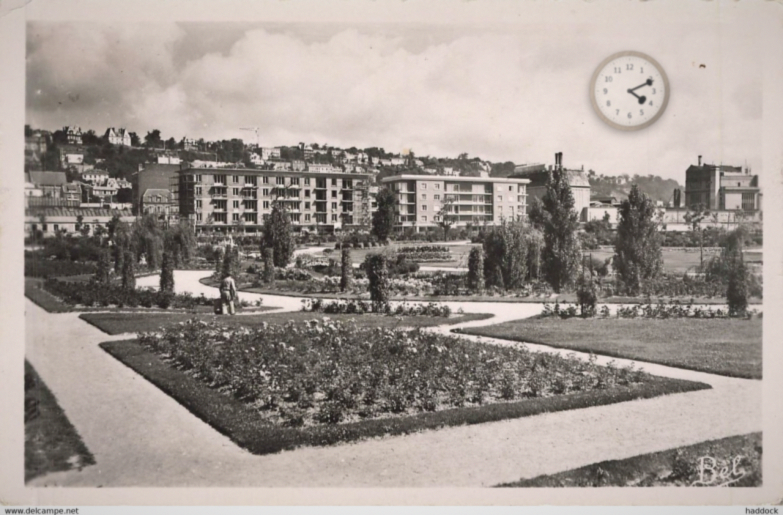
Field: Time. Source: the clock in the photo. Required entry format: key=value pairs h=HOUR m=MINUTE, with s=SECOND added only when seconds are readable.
h=4 m=11
